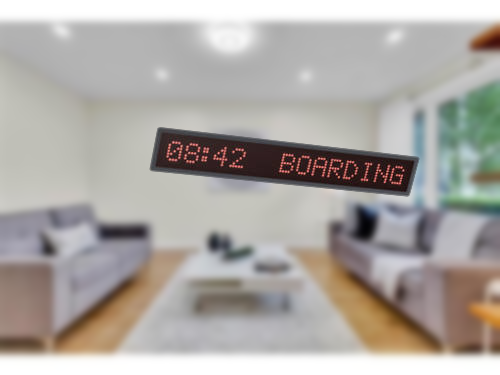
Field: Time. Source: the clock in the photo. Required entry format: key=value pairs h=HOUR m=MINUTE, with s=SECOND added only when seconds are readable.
h=8 m=42
